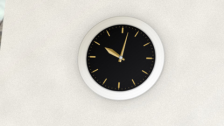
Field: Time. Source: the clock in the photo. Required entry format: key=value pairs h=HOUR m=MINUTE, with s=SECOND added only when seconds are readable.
h=10 m=2
